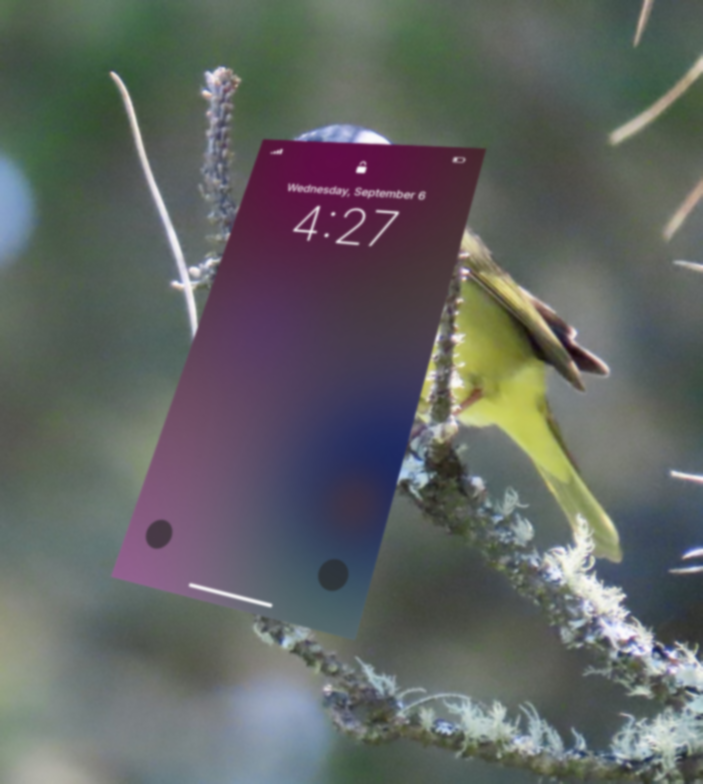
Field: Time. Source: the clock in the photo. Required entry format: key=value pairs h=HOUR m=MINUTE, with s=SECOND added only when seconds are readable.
h=4 m=27
